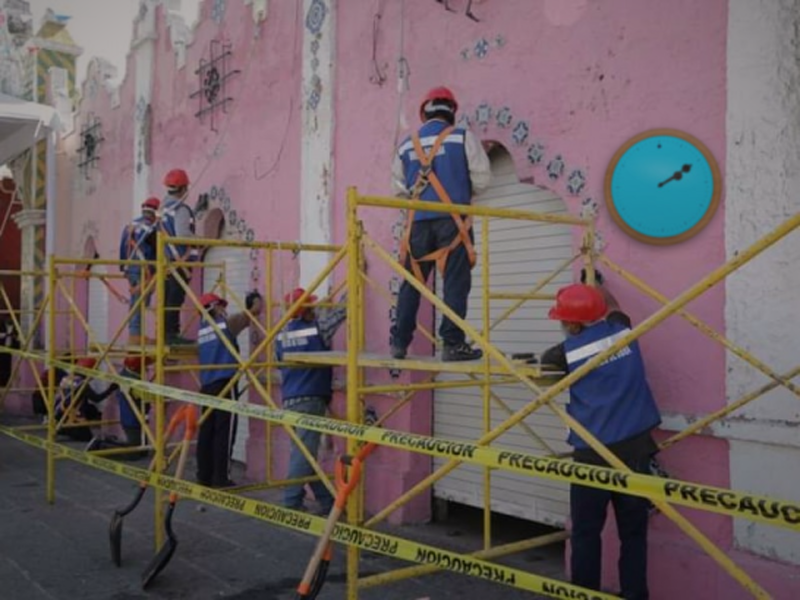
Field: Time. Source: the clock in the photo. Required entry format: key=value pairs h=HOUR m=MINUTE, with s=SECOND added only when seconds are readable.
h=2 m=10
